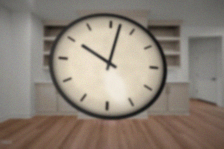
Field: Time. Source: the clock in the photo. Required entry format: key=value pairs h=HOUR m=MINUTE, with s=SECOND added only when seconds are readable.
h=10 m=2
